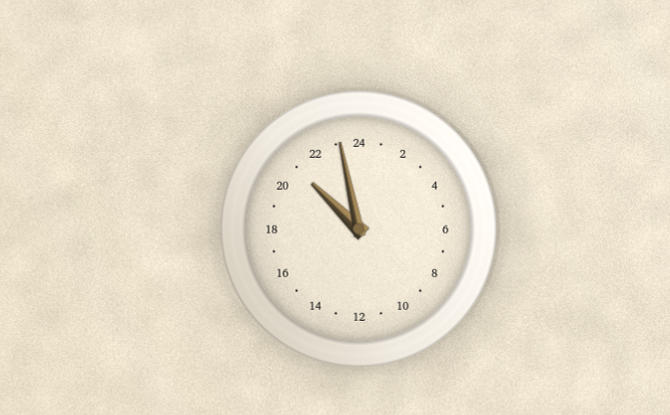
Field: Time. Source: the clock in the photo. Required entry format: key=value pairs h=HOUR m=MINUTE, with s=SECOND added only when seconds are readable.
h=20 m=58
